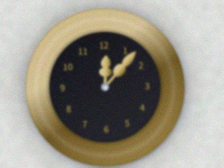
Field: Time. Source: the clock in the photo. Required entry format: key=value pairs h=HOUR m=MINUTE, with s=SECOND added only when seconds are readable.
h=12 m=7
